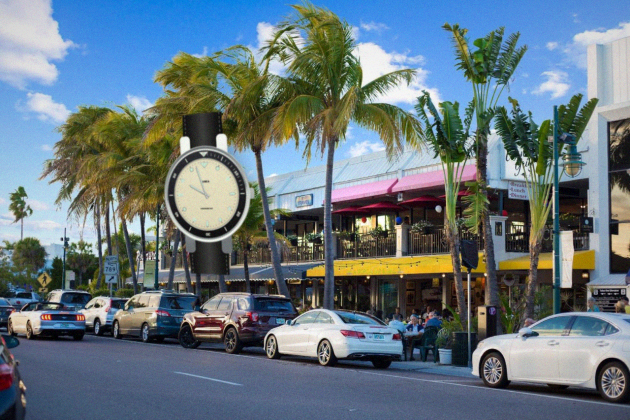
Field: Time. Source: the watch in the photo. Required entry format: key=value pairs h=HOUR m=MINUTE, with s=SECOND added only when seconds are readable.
h=9 m=57
